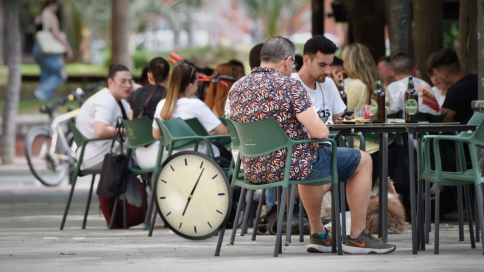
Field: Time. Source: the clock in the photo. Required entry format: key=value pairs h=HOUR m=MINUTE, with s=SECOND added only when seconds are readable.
h=7 m=6
